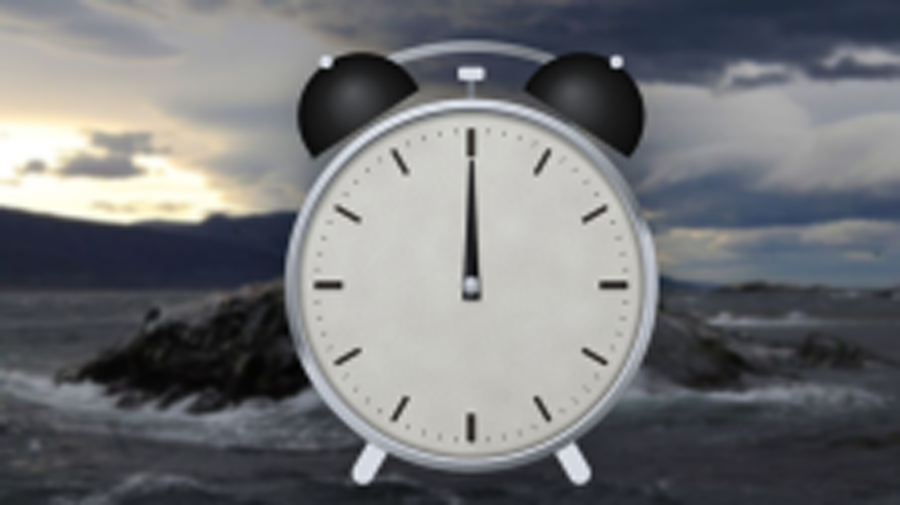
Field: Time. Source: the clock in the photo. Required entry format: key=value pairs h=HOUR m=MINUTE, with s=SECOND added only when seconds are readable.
h=12 m=0
